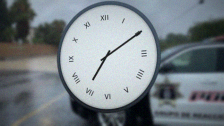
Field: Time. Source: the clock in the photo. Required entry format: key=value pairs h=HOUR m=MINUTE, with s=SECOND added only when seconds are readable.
h=7 m=10
